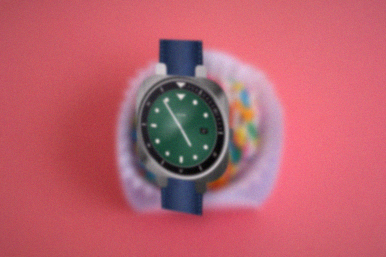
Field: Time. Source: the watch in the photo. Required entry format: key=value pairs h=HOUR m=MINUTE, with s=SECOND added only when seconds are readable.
h=4 m=54
